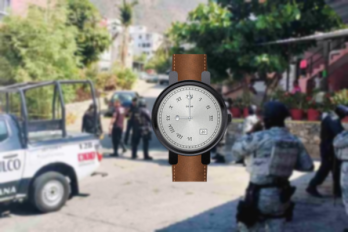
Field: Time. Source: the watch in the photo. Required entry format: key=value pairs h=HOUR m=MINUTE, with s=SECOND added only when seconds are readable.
h=9 m=0
